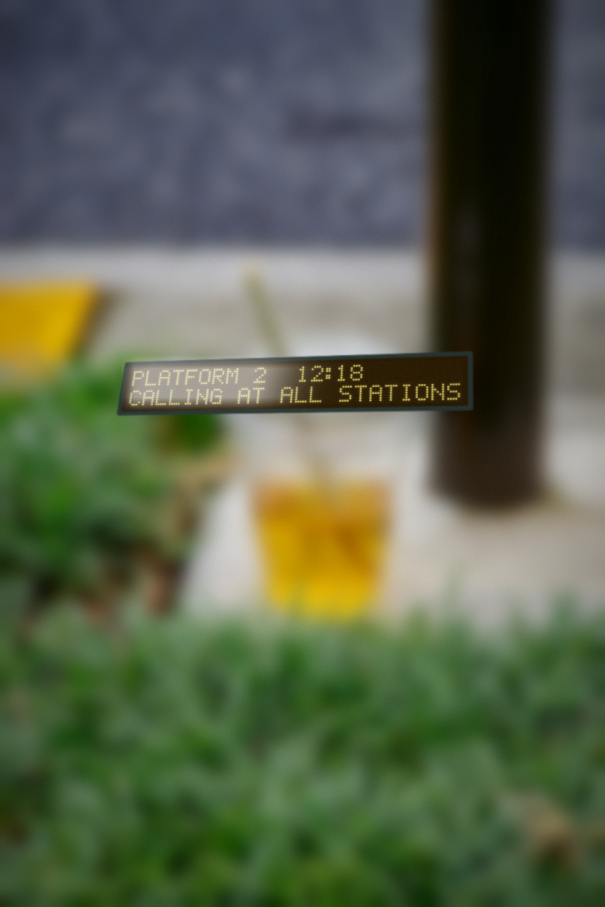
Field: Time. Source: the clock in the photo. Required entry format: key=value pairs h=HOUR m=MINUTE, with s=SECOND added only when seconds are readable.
h=12 m=18
